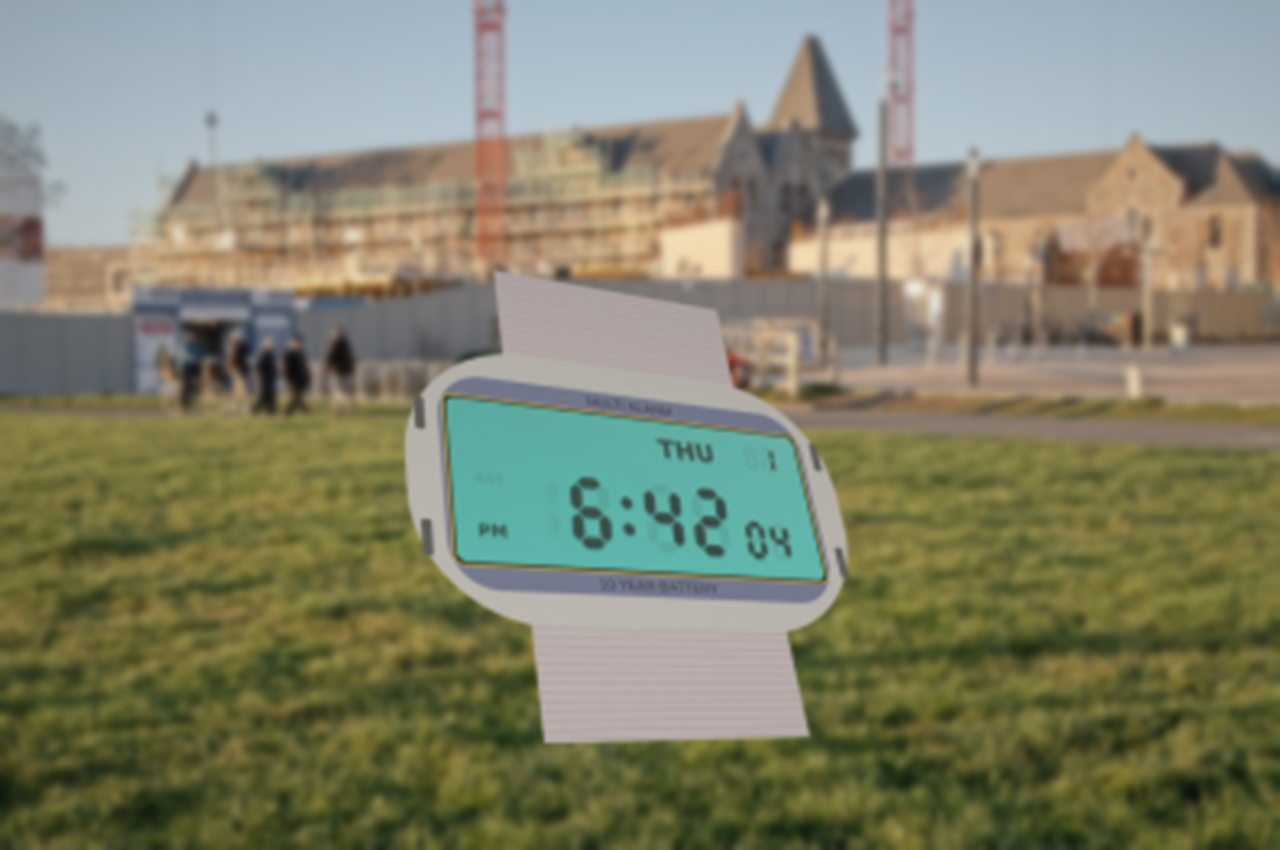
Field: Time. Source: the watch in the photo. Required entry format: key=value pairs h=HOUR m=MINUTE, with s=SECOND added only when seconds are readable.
h=6 m=42 s=4
